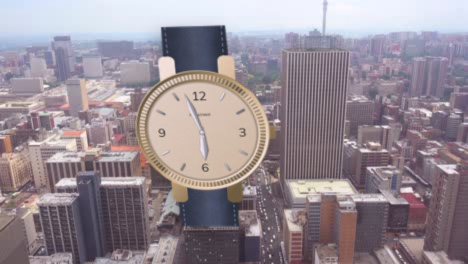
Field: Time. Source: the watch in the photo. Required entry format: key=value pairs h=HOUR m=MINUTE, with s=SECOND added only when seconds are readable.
h=5 m=57
